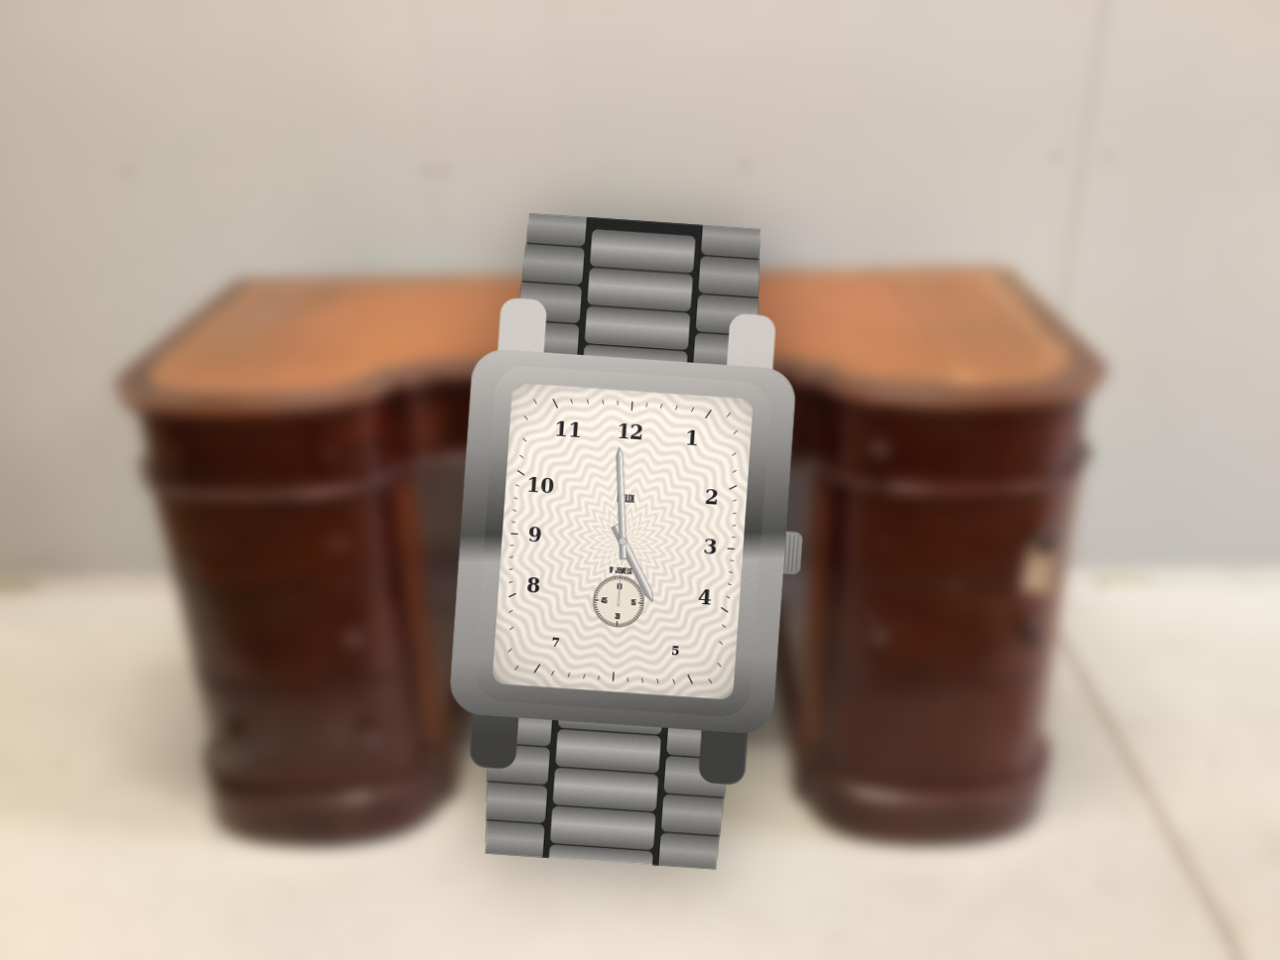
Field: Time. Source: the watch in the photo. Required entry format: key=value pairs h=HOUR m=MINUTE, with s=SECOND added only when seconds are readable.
h=4 m=59
